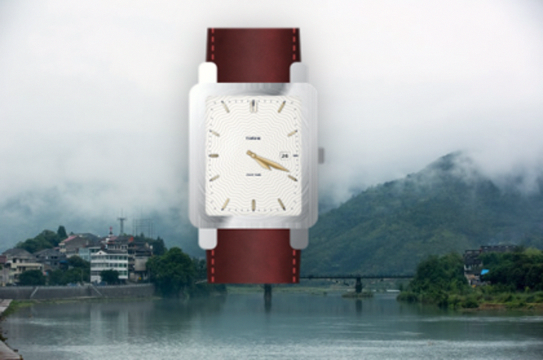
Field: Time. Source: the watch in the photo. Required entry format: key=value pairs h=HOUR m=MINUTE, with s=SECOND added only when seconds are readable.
h=4 m=19
